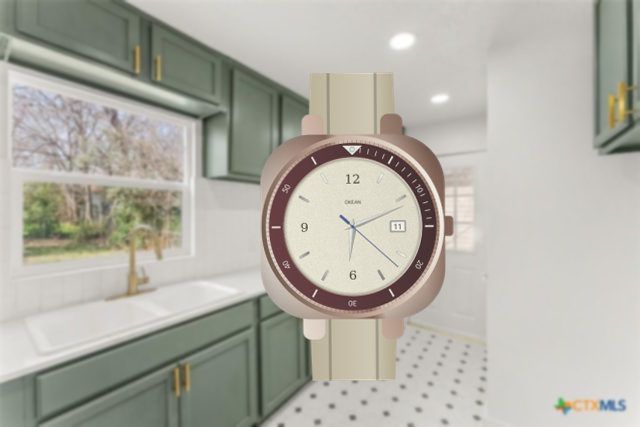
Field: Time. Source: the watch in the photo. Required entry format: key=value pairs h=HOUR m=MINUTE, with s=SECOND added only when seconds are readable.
h=6 m=11 s=22
